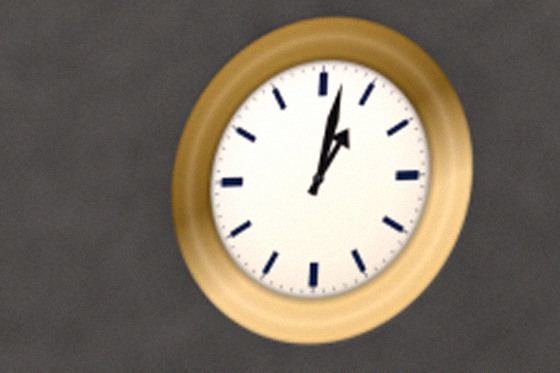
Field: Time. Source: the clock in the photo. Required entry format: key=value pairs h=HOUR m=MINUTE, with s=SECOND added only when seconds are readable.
h=1 m=2
